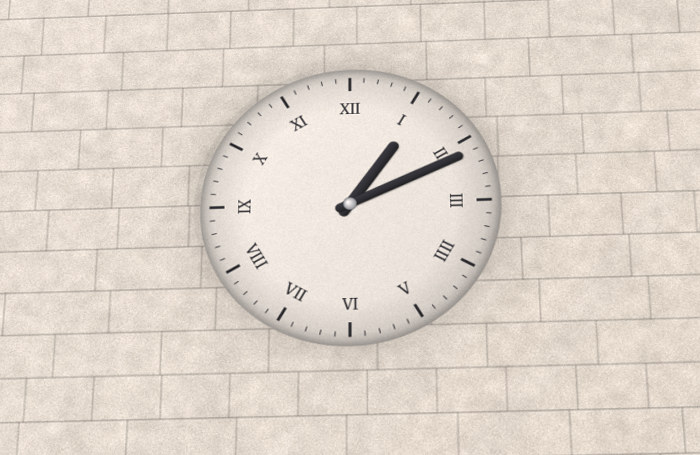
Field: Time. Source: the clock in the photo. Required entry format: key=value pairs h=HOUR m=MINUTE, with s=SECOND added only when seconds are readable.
h=1 m=11
